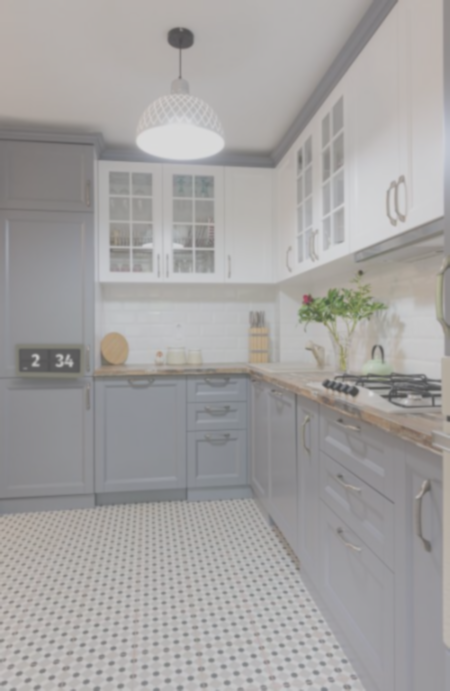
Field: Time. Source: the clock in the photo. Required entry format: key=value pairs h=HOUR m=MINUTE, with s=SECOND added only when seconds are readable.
h=2 m=34
